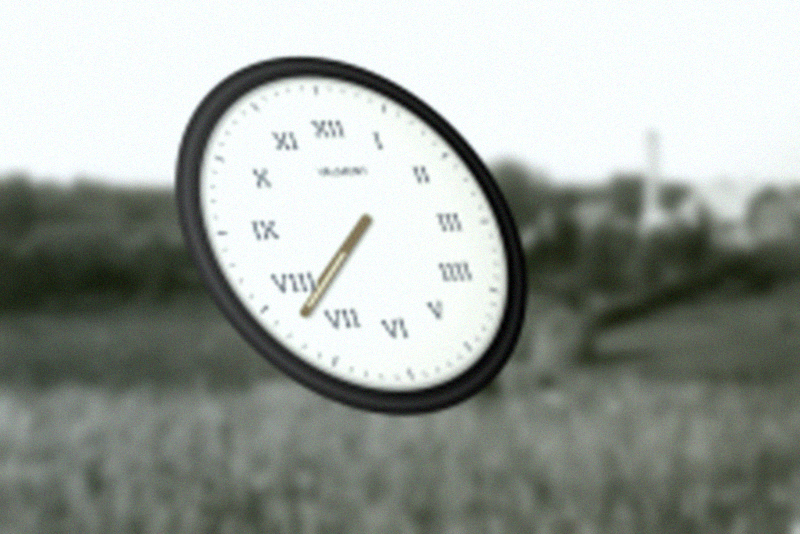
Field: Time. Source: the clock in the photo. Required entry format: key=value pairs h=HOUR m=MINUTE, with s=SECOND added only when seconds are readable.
h=7 m=38
